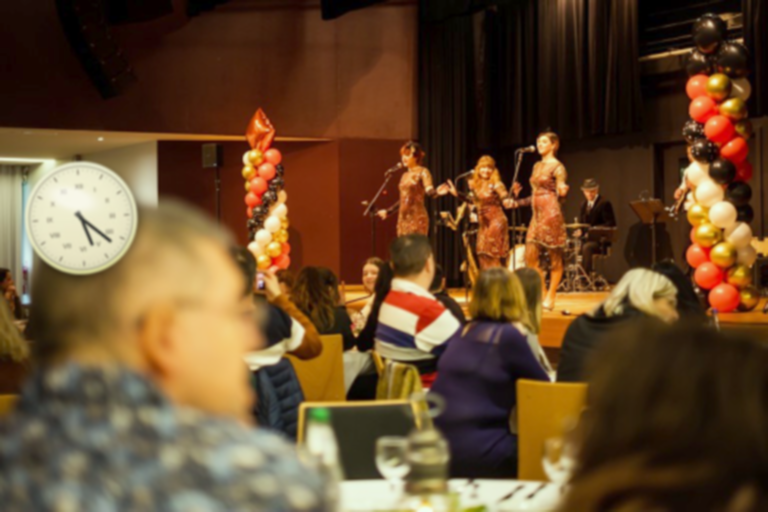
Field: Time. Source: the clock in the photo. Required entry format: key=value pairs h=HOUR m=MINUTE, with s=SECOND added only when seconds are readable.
h=5 m=22
